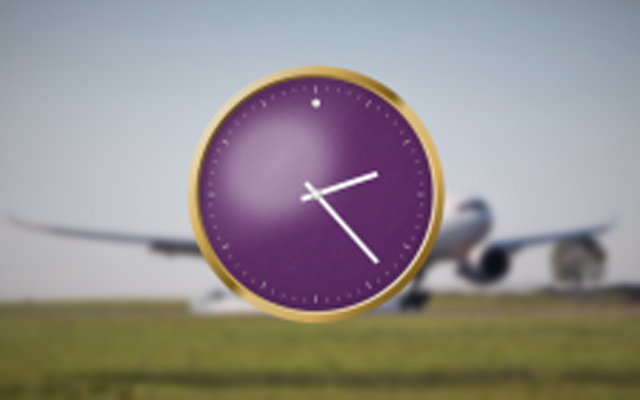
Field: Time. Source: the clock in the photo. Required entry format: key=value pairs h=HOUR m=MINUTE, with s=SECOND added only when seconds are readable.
h=2 m=23
